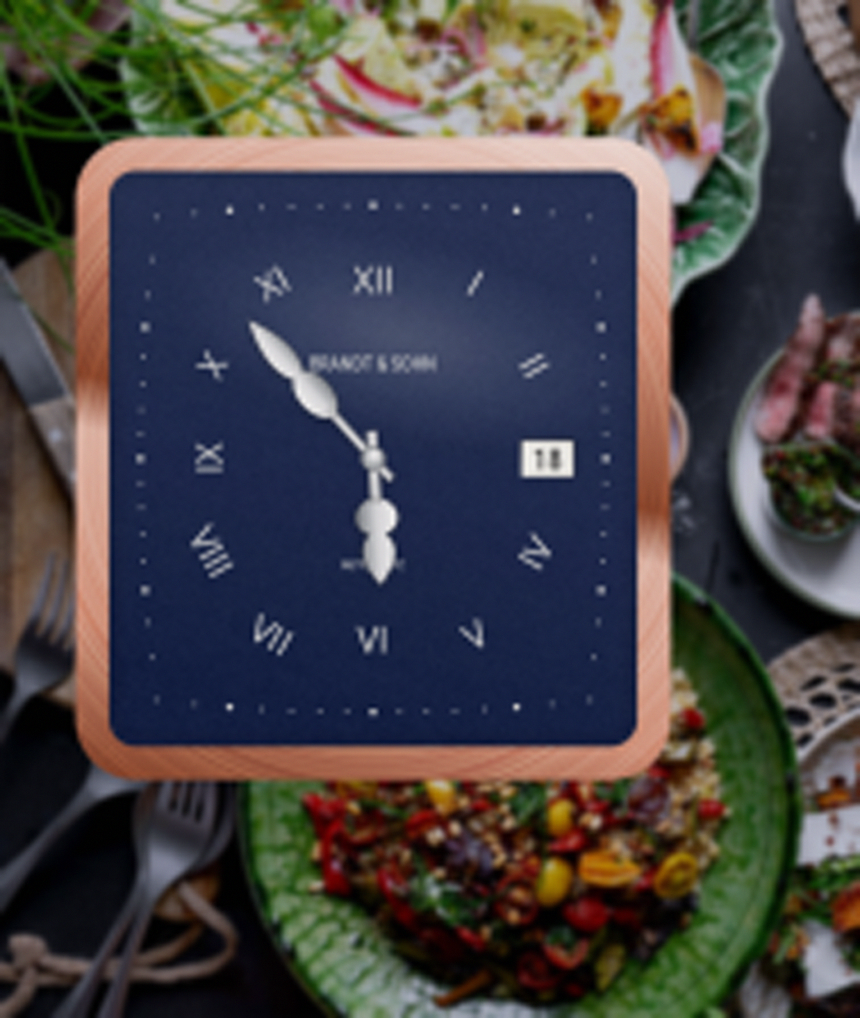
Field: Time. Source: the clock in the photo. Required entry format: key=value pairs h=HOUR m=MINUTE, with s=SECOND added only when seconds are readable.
h=5 m=53
